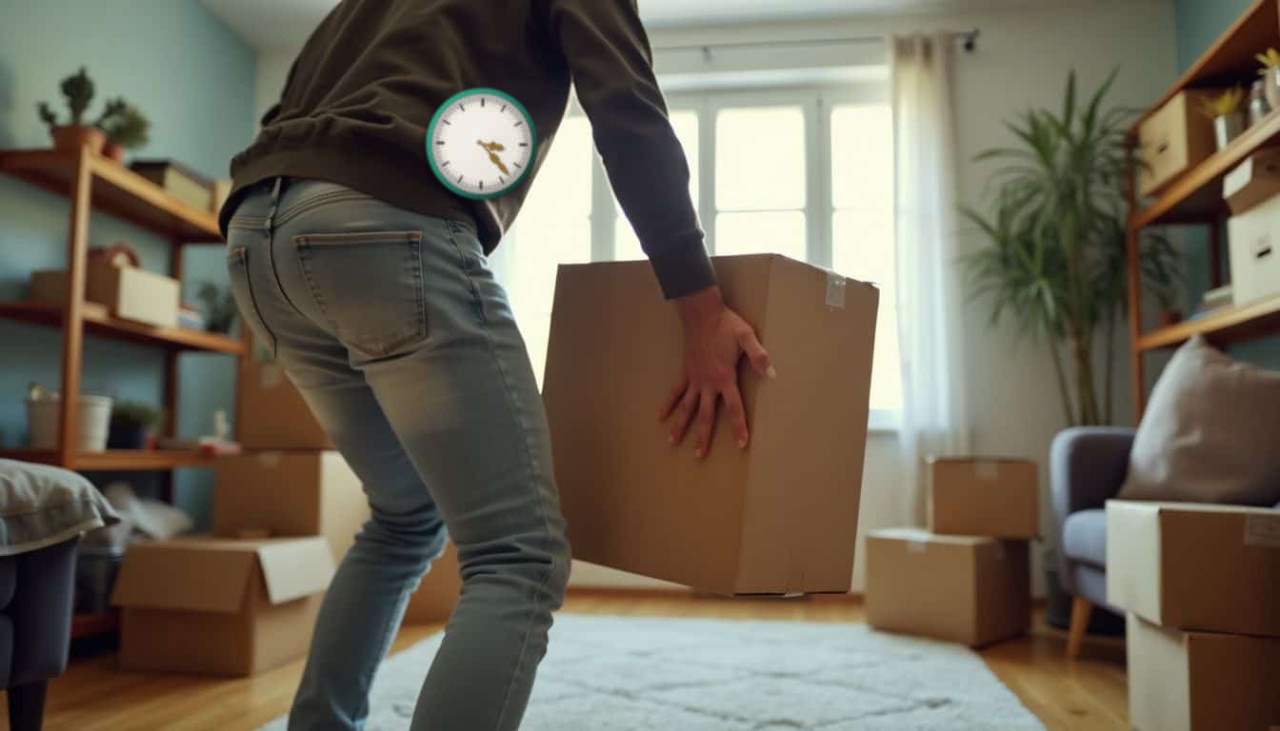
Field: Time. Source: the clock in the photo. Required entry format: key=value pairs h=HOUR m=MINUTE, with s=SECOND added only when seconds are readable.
h=3 m=23
